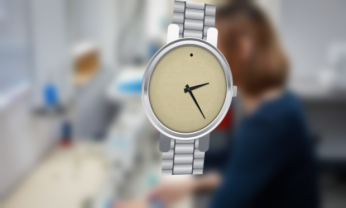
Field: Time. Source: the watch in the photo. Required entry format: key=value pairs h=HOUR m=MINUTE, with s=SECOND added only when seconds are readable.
h=2 m=24
